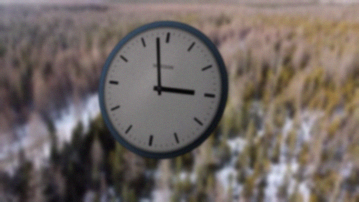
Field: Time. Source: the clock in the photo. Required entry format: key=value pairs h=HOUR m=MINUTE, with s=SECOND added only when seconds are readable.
h=2 m=58
